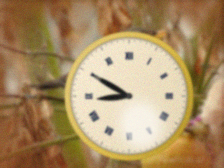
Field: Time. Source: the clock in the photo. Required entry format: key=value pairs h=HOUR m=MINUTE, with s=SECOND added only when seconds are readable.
h=8 m=50
